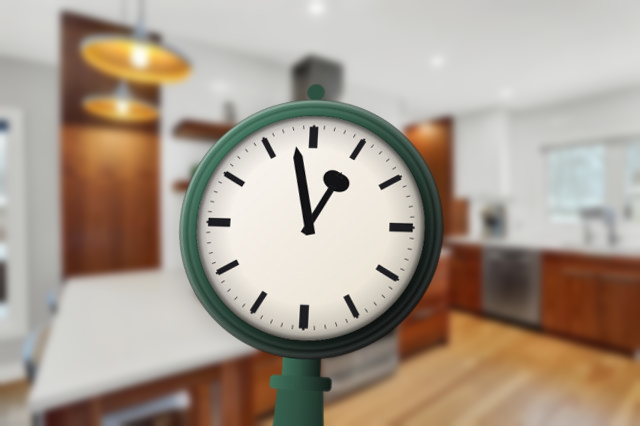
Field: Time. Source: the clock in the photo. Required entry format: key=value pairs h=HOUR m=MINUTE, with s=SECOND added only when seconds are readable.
h=12 m=58
